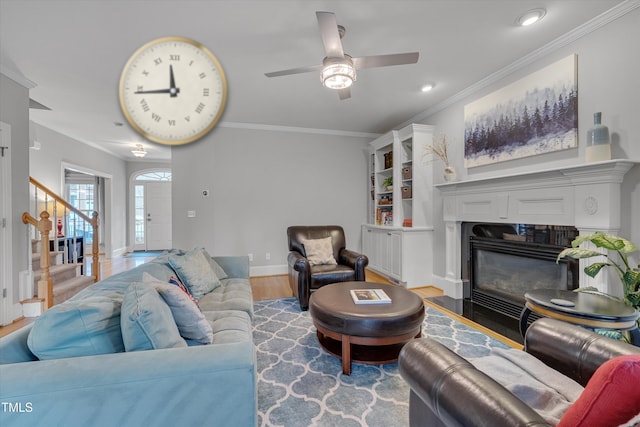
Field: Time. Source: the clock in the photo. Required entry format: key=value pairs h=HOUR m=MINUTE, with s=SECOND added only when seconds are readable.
h=11 m=44
